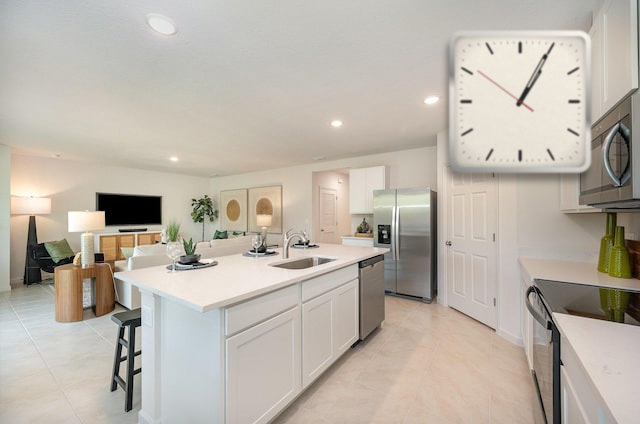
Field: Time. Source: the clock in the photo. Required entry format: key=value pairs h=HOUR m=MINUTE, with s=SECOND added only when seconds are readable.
h=1 m=4 s=51
